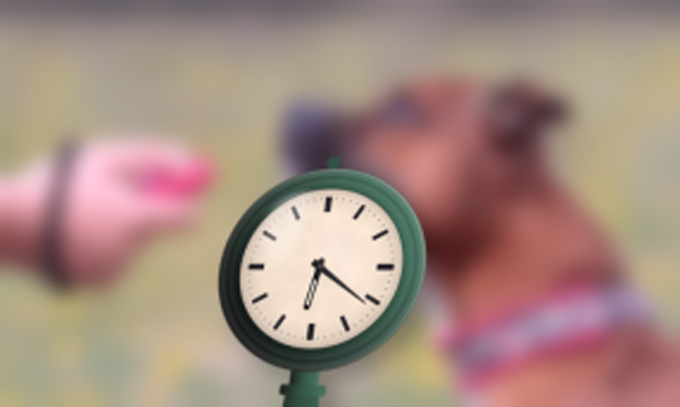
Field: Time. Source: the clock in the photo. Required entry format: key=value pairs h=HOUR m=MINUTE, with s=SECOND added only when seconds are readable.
h=6 m=21
